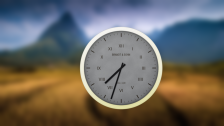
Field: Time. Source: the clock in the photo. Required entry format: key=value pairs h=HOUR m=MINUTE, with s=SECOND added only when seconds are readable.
h=7 m=33
